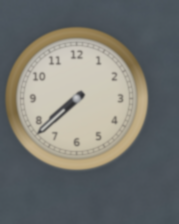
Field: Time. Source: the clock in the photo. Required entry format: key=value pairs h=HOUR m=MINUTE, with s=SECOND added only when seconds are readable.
h=7 m=38
